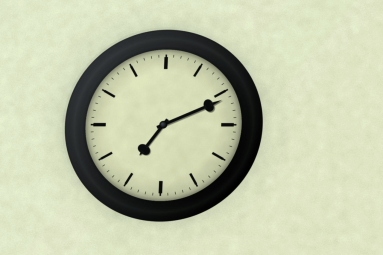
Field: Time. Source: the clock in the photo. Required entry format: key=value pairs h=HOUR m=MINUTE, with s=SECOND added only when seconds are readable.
h=7 m=11
